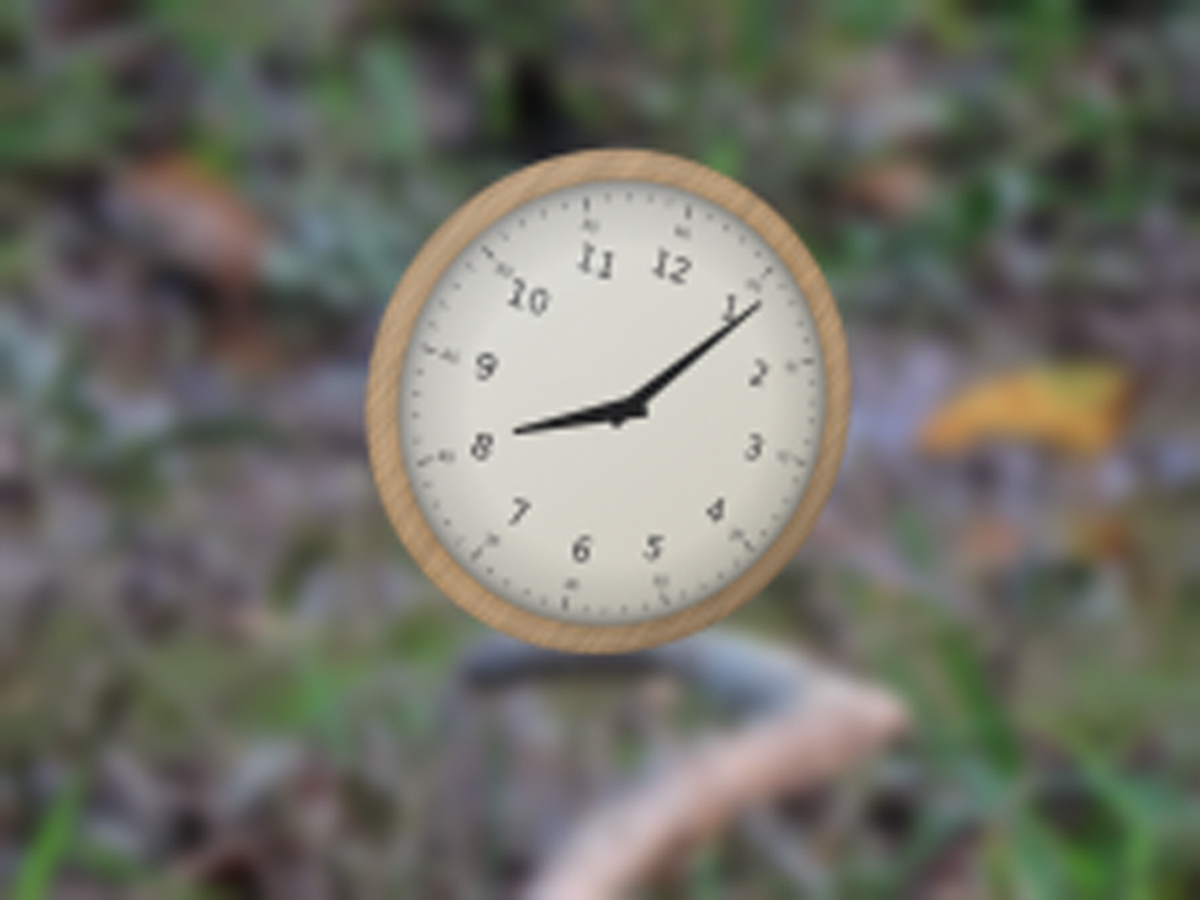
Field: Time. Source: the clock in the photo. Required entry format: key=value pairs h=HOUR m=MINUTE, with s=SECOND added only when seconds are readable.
h=8 m=6
